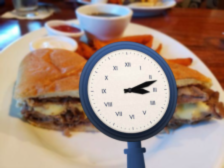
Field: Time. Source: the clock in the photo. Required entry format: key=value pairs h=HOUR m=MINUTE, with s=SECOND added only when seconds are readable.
h=3 m=12
